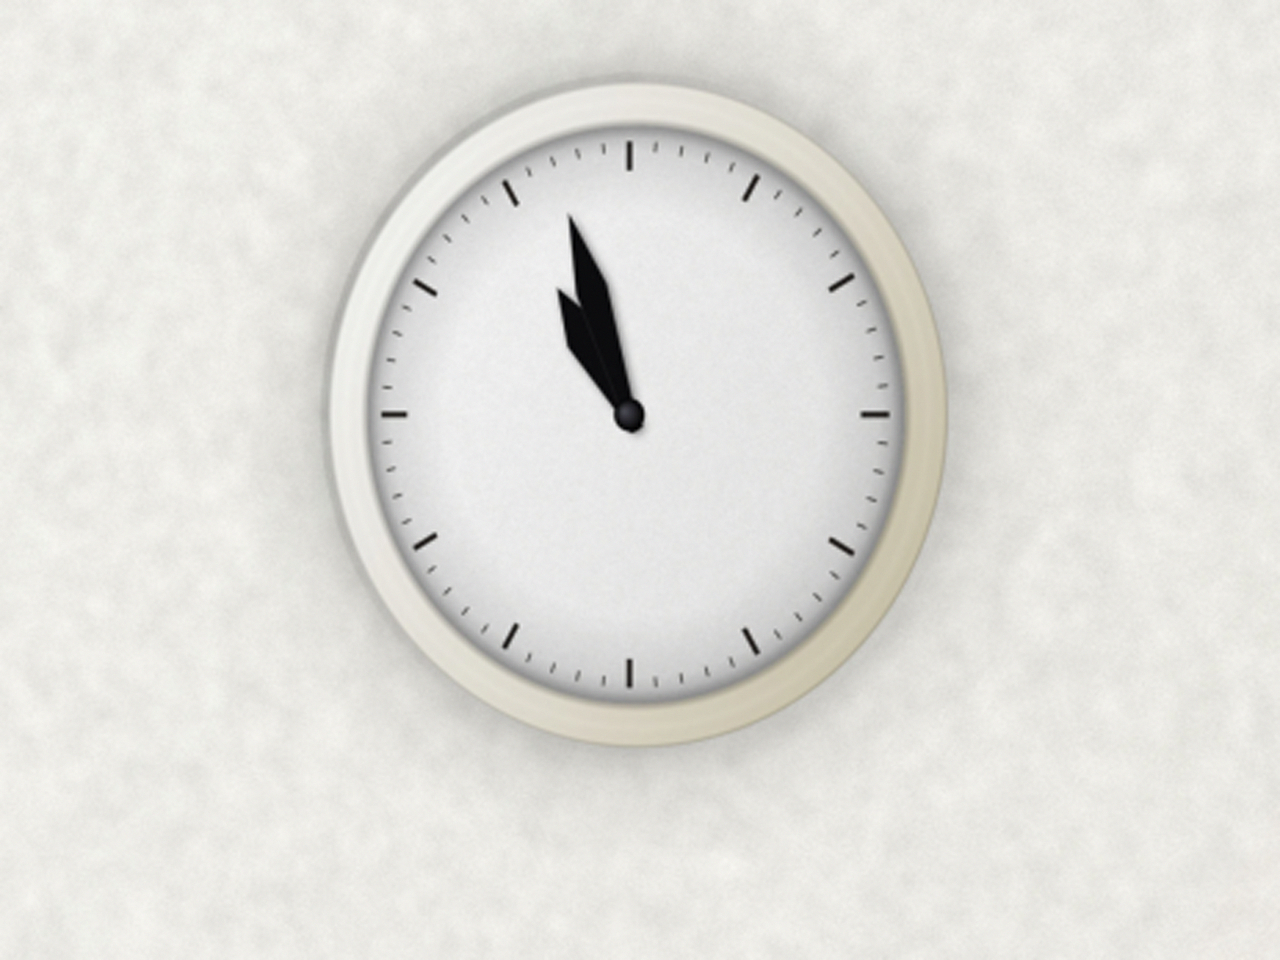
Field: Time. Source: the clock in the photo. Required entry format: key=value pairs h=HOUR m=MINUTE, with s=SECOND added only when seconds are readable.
h=10 m=57
